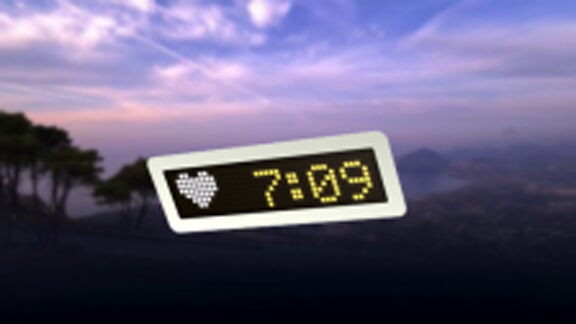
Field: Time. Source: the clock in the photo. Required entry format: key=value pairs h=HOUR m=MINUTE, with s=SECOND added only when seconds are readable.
h=7 m=9
